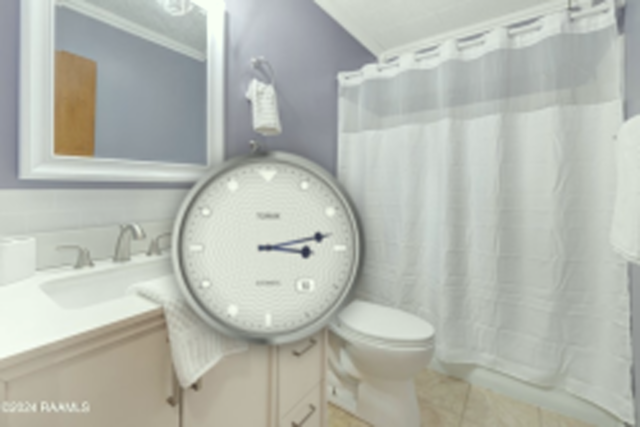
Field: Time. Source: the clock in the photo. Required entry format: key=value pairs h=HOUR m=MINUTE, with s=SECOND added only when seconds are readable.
h=3 m=13
